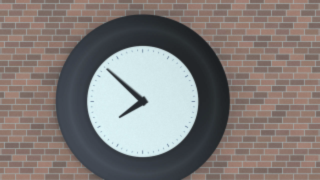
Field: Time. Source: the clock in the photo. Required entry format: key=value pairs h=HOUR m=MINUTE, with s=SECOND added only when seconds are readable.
h=7 m=52
